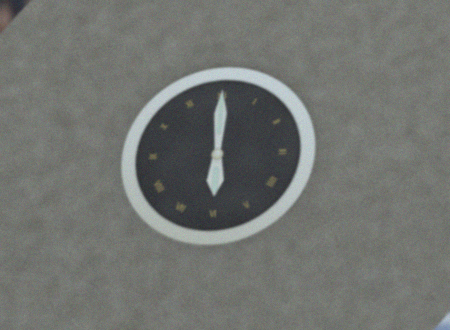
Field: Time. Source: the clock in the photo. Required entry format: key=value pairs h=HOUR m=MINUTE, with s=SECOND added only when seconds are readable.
h=6 m=0
